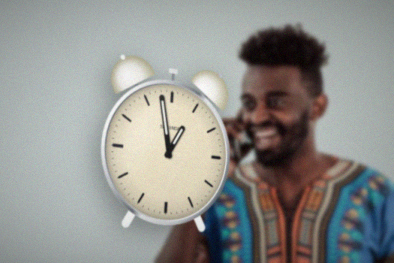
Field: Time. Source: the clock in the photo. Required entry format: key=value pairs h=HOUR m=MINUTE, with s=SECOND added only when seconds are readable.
h=12 m=58
